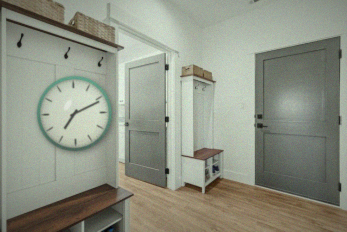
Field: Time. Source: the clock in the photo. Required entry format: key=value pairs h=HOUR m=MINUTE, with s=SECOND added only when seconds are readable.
h=7 m=11
